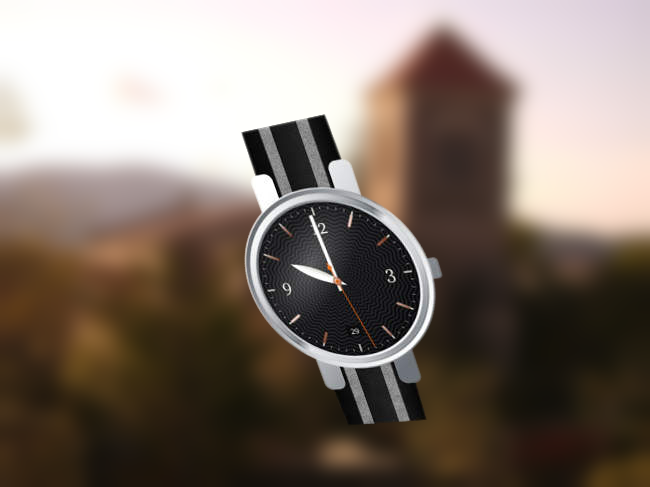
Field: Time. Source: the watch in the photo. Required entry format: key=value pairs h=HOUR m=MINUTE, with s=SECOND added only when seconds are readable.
h=9 m=59 s=28
